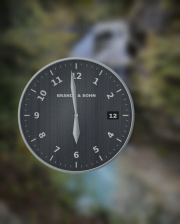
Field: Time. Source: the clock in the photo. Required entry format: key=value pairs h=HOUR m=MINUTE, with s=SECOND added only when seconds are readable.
h=5 m=59
